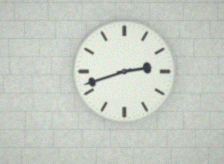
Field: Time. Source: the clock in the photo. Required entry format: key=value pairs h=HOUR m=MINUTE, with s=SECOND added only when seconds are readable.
h=2 m=42
